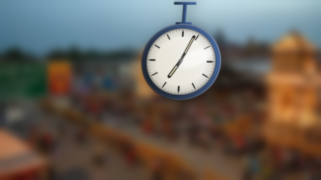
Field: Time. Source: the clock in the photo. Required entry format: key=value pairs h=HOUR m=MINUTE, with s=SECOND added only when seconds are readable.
h=7 m=4
